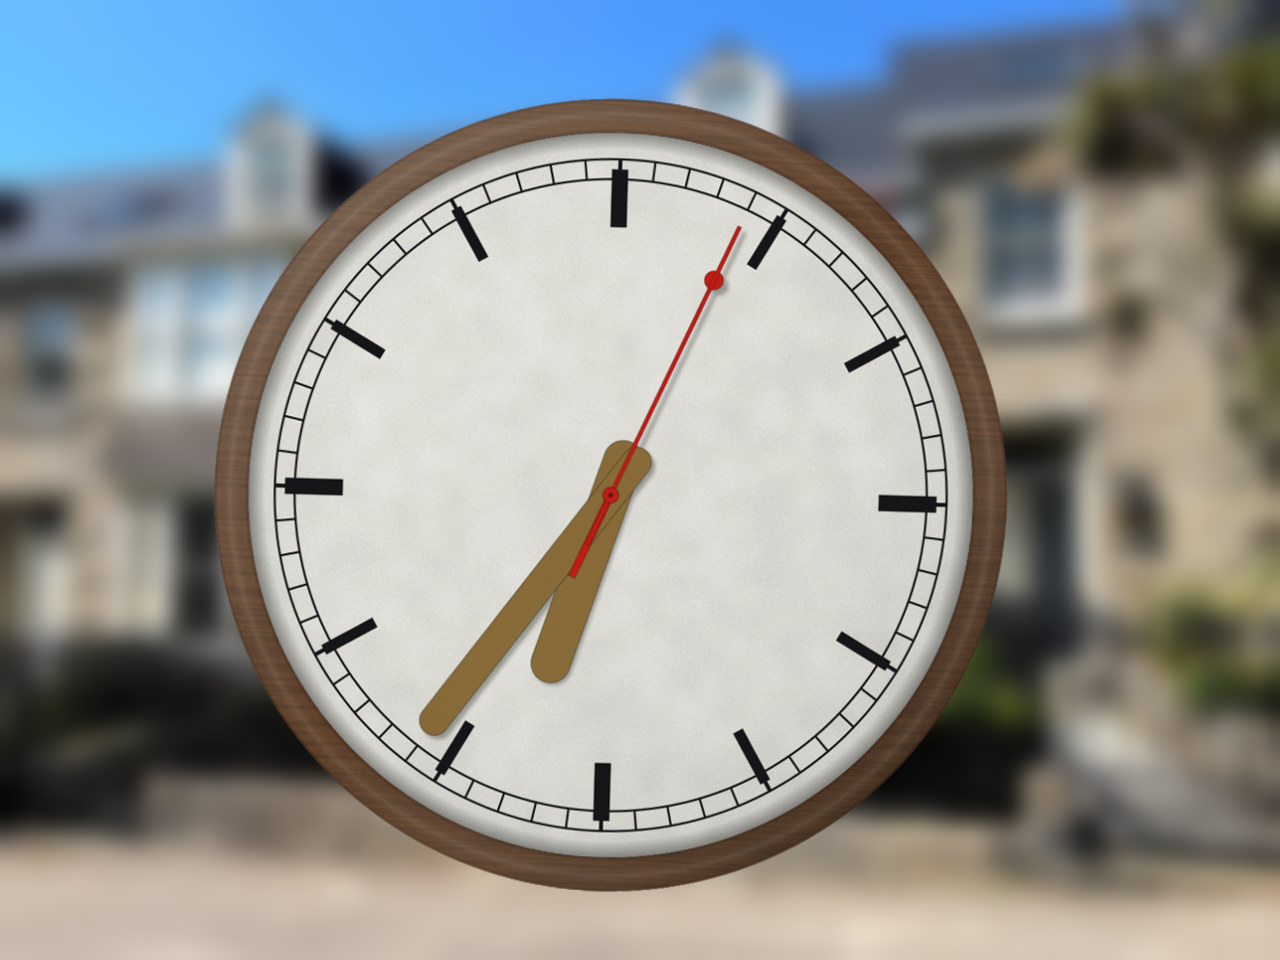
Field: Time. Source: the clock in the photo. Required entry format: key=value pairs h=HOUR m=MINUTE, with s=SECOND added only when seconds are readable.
h=6 m=36 s=4
